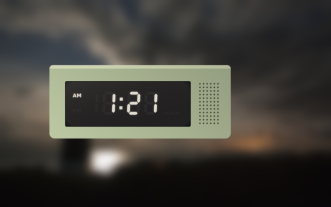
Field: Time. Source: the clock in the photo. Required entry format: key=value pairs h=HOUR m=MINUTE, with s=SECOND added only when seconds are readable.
h=1 m=21
